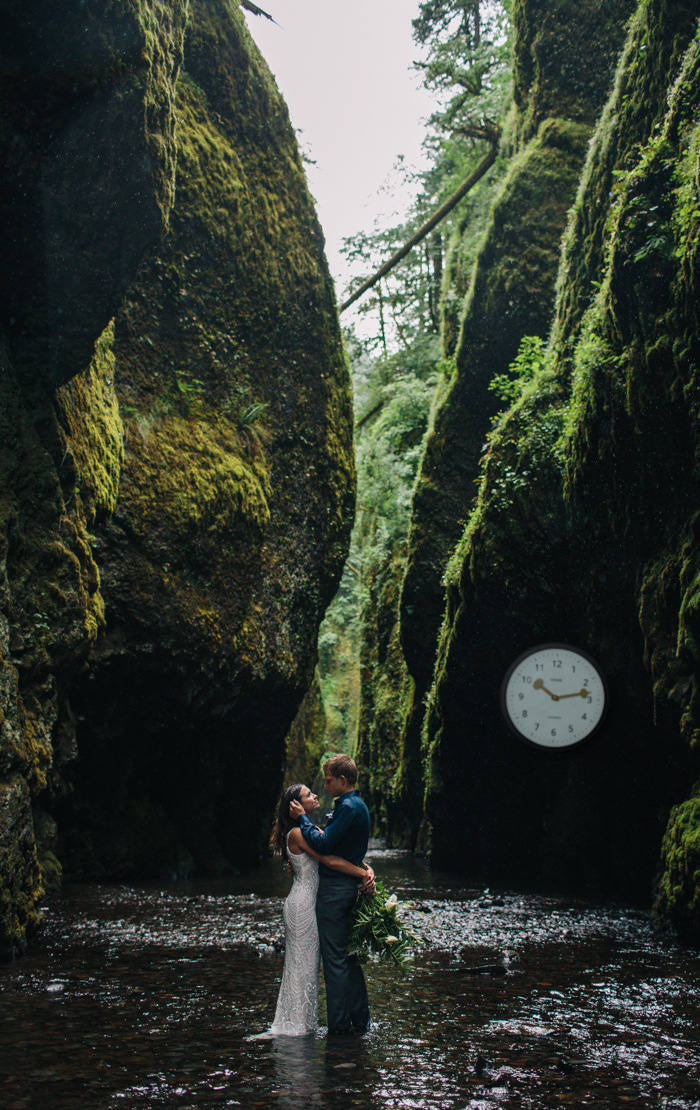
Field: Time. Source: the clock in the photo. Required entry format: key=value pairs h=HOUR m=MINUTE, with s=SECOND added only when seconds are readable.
h=10 m=13
